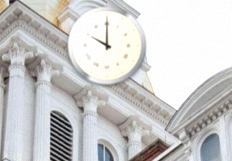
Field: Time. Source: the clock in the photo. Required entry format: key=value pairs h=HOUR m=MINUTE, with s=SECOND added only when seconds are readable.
h=10 m=0
